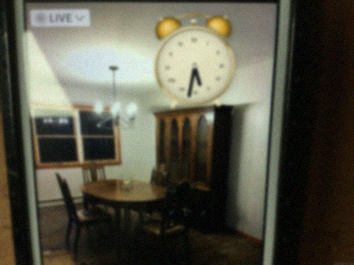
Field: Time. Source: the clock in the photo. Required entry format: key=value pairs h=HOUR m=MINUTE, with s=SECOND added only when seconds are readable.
h=5 m=32
